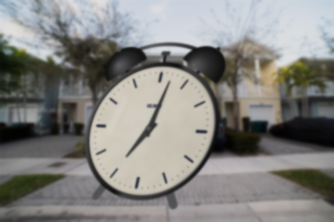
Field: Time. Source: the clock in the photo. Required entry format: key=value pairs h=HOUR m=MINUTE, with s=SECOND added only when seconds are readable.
h=7 m=2
